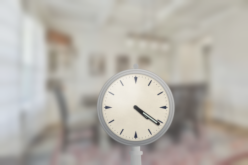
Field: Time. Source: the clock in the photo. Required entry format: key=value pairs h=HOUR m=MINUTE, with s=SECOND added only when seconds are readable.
h=4 m=21
